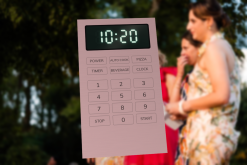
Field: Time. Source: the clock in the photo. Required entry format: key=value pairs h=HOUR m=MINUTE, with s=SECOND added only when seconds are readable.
h=10 m=20
